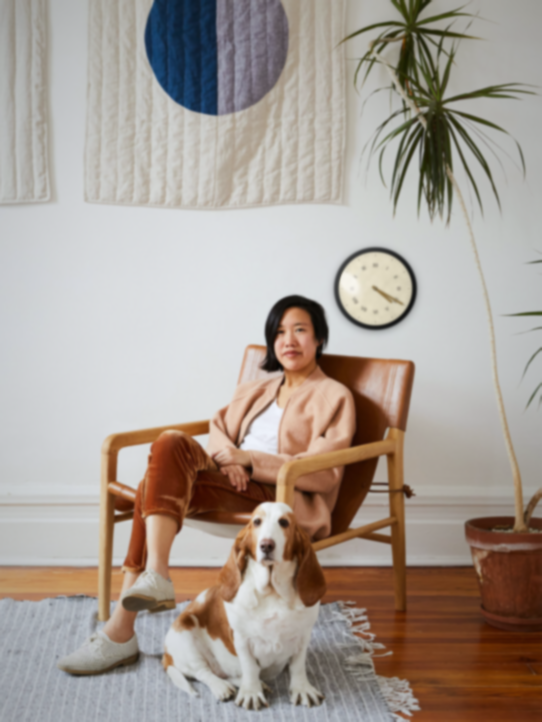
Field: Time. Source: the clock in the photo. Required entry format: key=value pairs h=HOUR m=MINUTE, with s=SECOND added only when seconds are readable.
h=4 m=20
